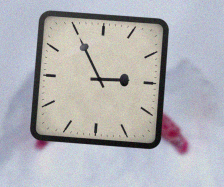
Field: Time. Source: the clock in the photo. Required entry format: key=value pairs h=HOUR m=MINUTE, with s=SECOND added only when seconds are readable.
h=2 m=55
